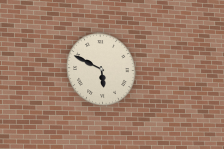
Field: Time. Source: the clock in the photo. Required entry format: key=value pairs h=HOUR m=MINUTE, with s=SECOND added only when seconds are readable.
h=5 m=49
